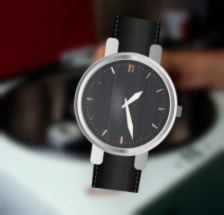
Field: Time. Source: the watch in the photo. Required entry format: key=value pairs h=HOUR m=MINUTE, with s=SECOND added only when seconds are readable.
h=1 m=27
